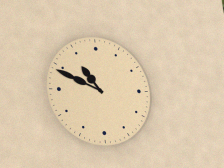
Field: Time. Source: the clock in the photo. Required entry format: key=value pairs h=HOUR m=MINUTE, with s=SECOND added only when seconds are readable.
h=10 m=49
